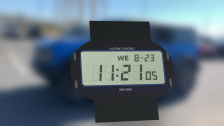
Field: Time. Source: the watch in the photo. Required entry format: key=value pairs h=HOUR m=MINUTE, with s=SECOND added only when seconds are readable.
h=11 m=21 s=5
